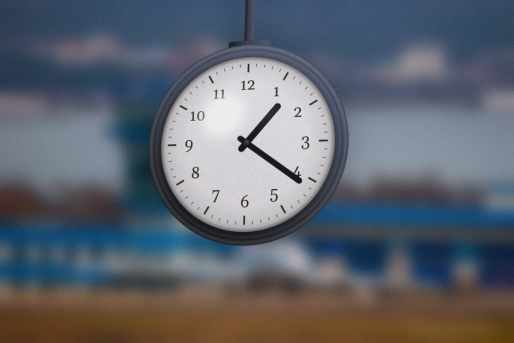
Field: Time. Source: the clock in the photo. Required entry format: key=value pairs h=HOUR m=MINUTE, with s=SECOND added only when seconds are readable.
h=1 m=21
